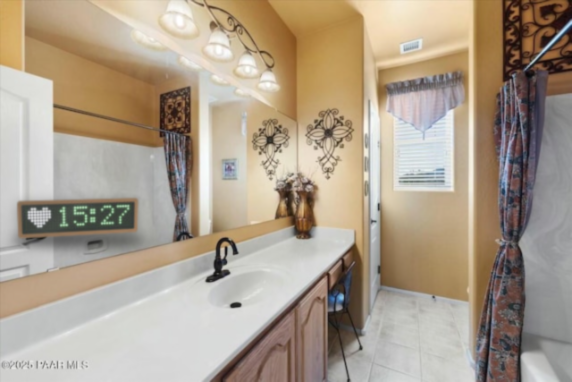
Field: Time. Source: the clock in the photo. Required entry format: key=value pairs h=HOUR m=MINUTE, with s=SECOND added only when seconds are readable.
h=15 m=27
